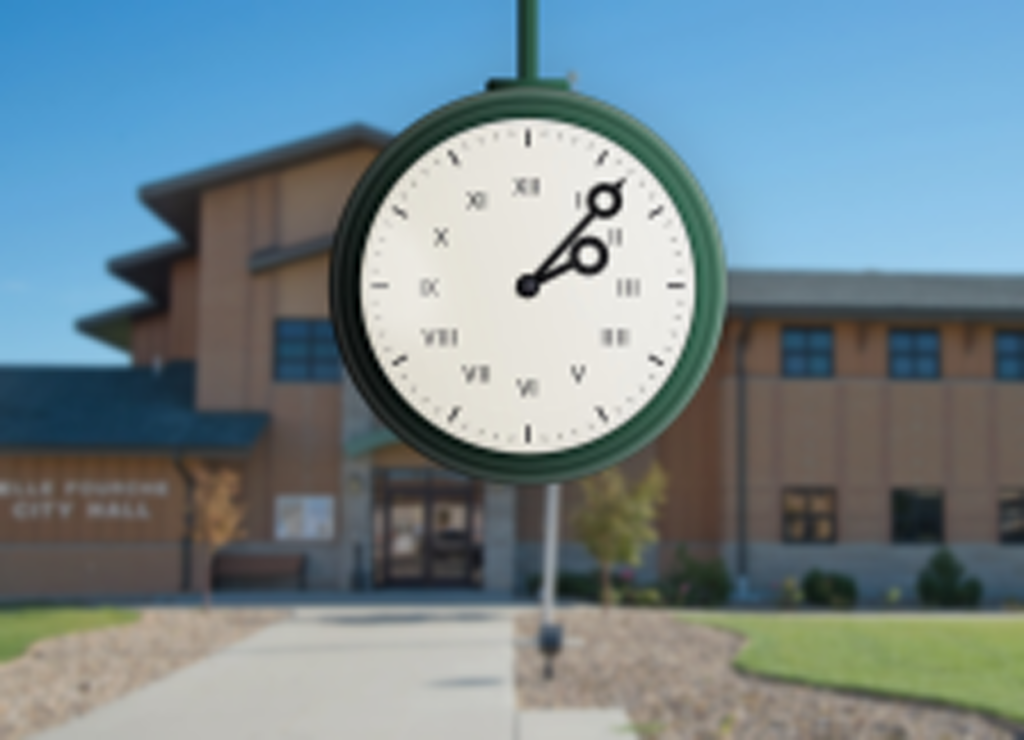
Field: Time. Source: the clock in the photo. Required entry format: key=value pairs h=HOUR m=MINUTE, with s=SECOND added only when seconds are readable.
h=2 m=7
